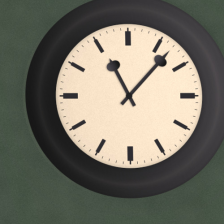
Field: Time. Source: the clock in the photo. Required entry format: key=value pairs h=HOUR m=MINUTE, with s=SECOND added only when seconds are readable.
h=11 m=7
